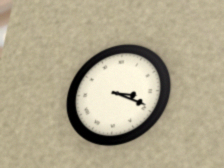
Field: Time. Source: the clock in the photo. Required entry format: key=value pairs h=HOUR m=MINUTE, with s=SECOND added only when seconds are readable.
h=3 m=19
